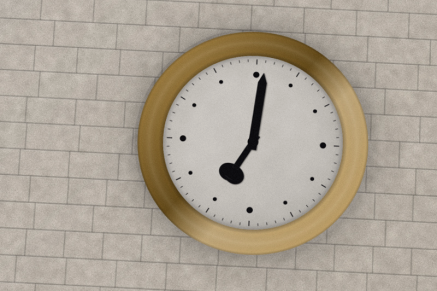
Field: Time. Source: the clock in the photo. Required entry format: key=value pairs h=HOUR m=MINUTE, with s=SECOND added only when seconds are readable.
h=7 m=1
